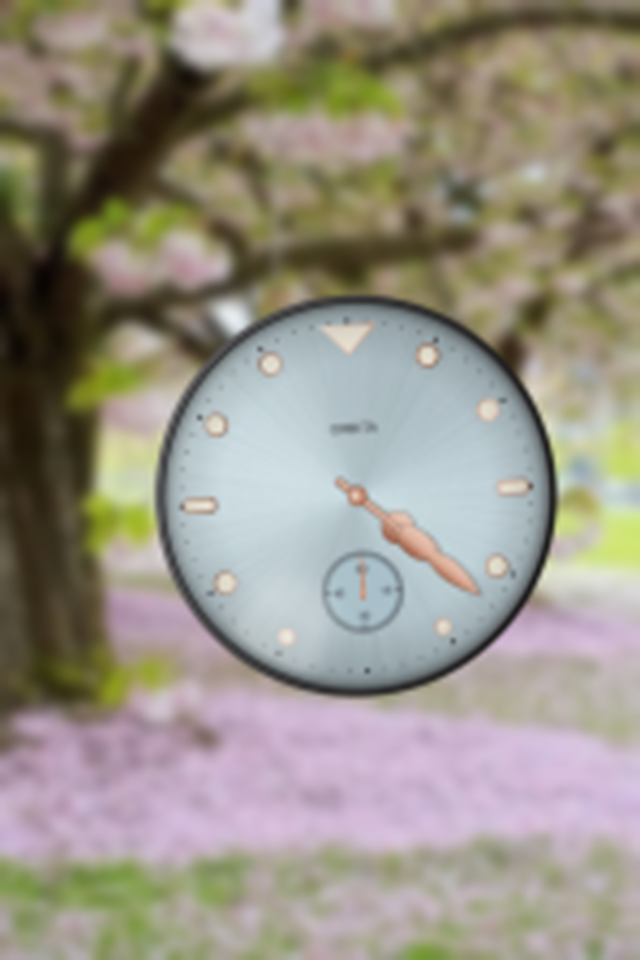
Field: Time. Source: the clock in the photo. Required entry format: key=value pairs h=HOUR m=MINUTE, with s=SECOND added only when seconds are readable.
h=4 m=22
